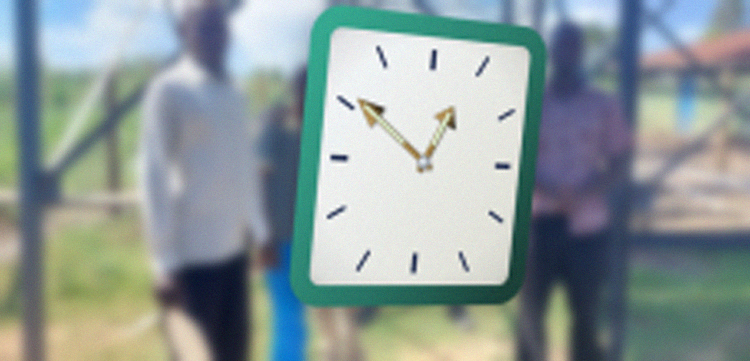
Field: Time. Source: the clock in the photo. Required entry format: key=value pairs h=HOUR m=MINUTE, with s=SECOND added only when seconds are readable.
h=12 m=51
